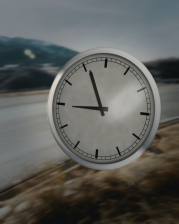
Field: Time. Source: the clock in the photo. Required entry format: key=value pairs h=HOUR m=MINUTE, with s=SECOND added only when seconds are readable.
h=8 m=56
